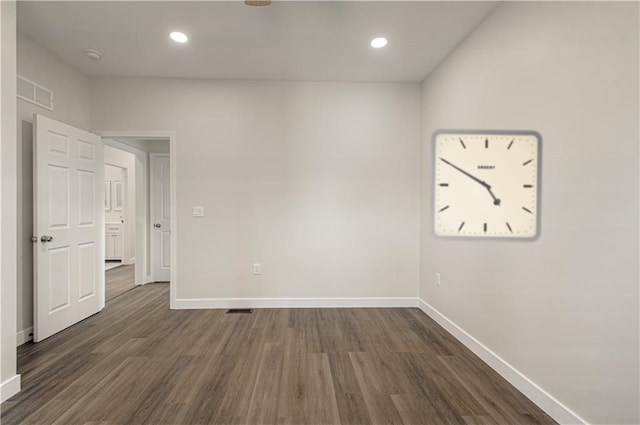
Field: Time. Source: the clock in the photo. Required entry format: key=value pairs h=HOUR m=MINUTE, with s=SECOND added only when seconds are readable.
h=4 m=50
